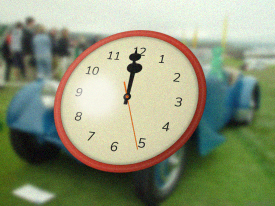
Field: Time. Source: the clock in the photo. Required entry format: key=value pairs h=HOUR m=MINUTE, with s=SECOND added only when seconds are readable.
h=11 m=59 s=26
